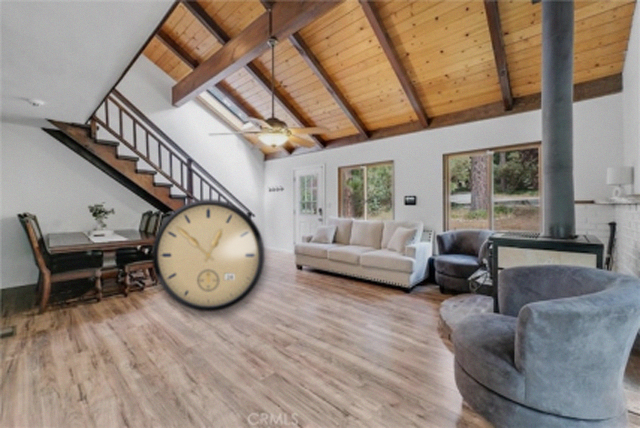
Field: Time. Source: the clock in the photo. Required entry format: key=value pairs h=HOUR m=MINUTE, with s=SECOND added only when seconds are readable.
h=12 m=52
